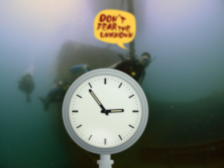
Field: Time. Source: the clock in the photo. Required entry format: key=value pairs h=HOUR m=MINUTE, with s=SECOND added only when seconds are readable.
h=2 m=54
